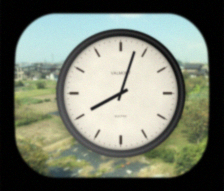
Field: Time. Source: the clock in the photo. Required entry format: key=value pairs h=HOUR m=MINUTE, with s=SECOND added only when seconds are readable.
h=8 m=3
